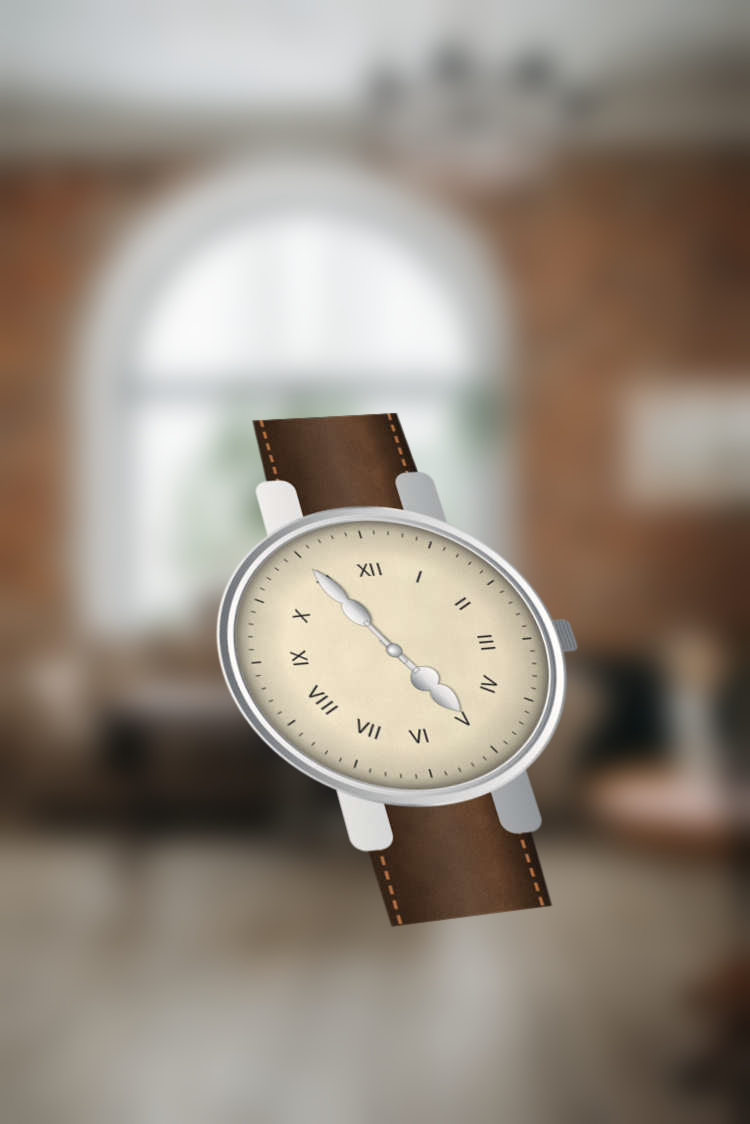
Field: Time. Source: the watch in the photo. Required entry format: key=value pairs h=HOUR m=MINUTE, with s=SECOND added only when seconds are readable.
h=4 m=55
